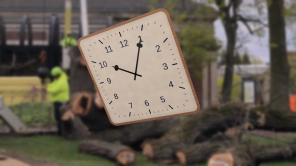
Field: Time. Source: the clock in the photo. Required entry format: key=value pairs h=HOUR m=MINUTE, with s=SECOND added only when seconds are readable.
h=10 m=5
